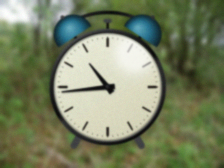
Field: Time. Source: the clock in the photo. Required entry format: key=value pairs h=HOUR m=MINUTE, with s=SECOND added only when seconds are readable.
h=10 m=44
